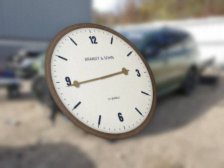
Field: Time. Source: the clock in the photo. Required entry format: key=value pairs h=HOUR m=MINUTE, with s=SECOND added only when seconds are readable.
h=2 m=44
